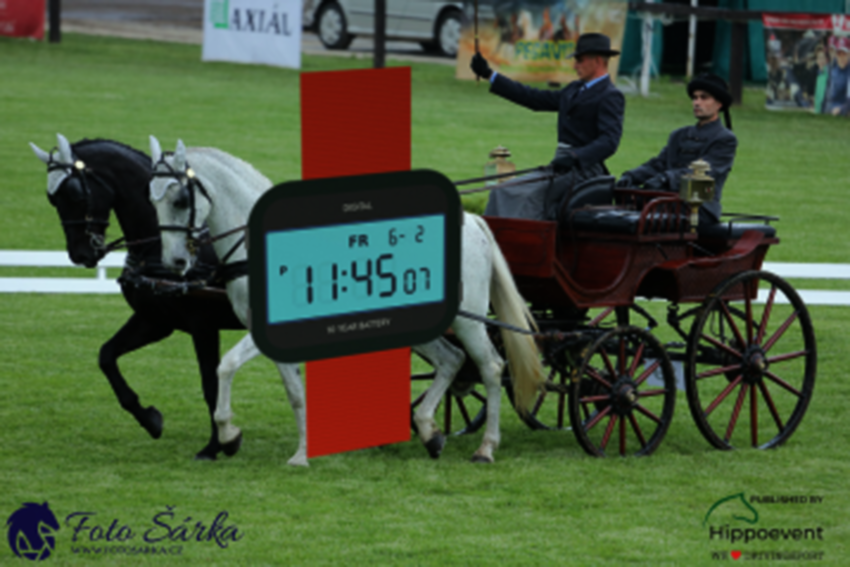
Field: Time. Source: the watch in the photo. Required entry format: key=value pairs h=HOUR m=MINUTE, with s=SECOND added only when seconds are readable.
h=11 m=45 s=7
